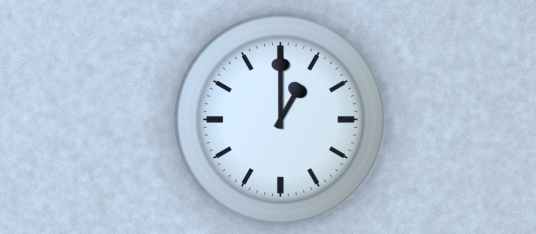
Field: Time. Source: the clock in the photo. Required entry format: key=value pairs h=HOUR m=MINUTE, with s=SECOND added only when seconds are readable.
h=1 m=0
